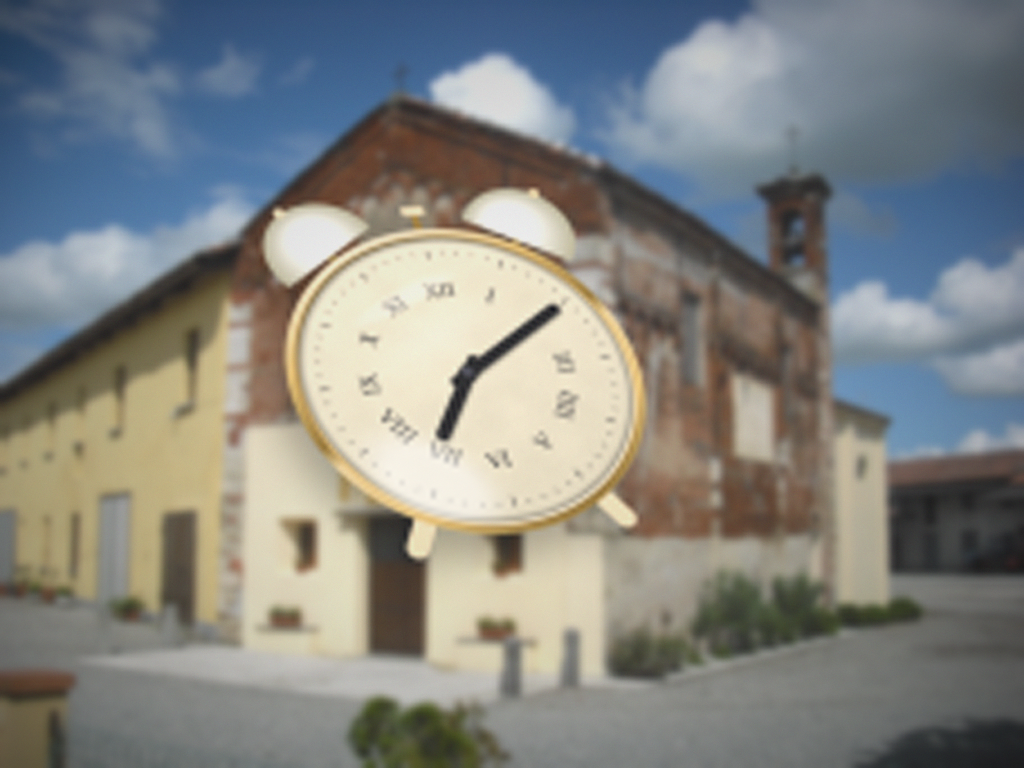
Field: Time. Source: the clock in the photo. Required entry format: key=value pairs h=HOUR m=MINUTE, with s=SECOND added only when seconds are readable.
h=7 m=10
